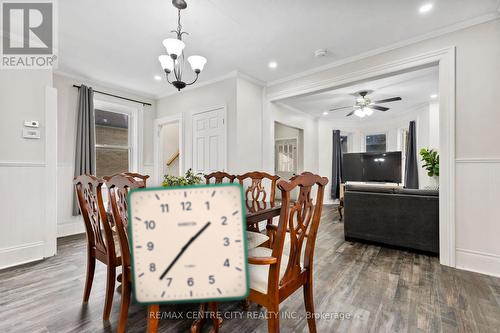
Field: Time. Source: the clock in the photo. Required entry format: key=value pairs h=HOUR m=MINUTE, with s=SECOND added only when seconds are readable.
h=1 m=37
